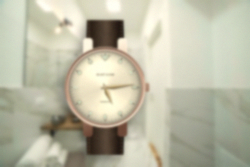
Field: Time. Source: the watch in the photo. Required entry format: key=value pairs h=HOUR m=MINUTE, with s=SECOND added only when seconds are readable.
h=5 m=14
